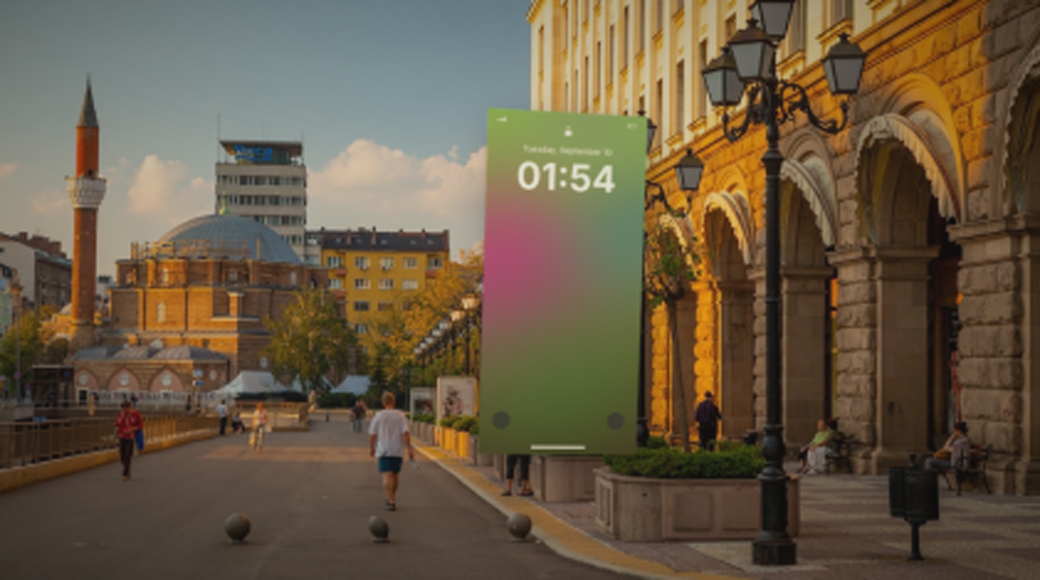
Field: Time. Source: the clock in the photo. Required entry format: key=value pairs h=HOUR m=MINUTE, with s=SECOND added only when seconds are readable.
h=1 m=54
